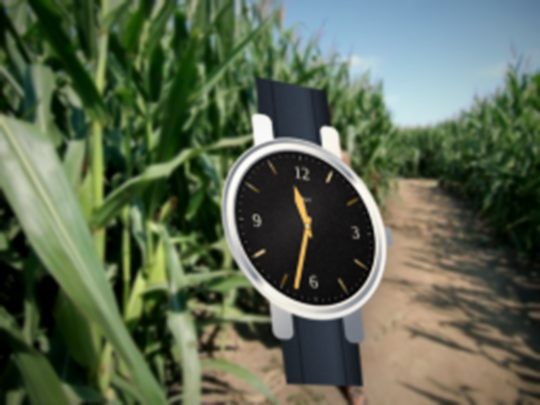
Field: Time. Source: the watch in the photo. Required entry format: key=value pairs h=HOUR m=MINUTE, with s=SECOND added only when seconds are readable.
h=11 m=33
